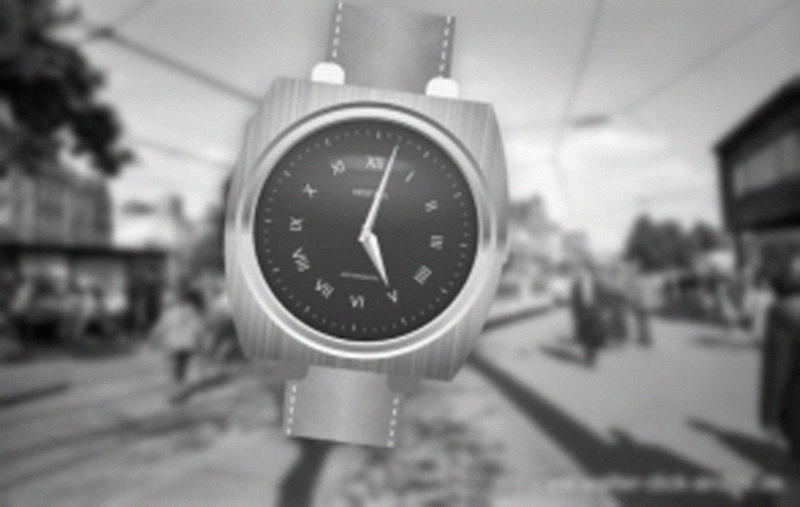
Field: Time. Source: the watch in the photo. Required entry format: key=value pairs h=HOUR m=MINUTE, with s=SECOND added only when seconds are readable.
h=5 m=2
